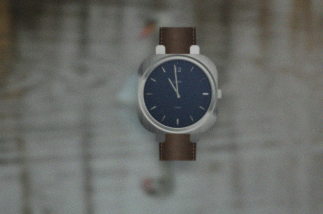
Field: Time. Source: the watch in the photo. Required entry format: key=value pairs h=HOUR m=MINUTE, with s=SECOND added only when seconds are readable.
h=10 m=59
